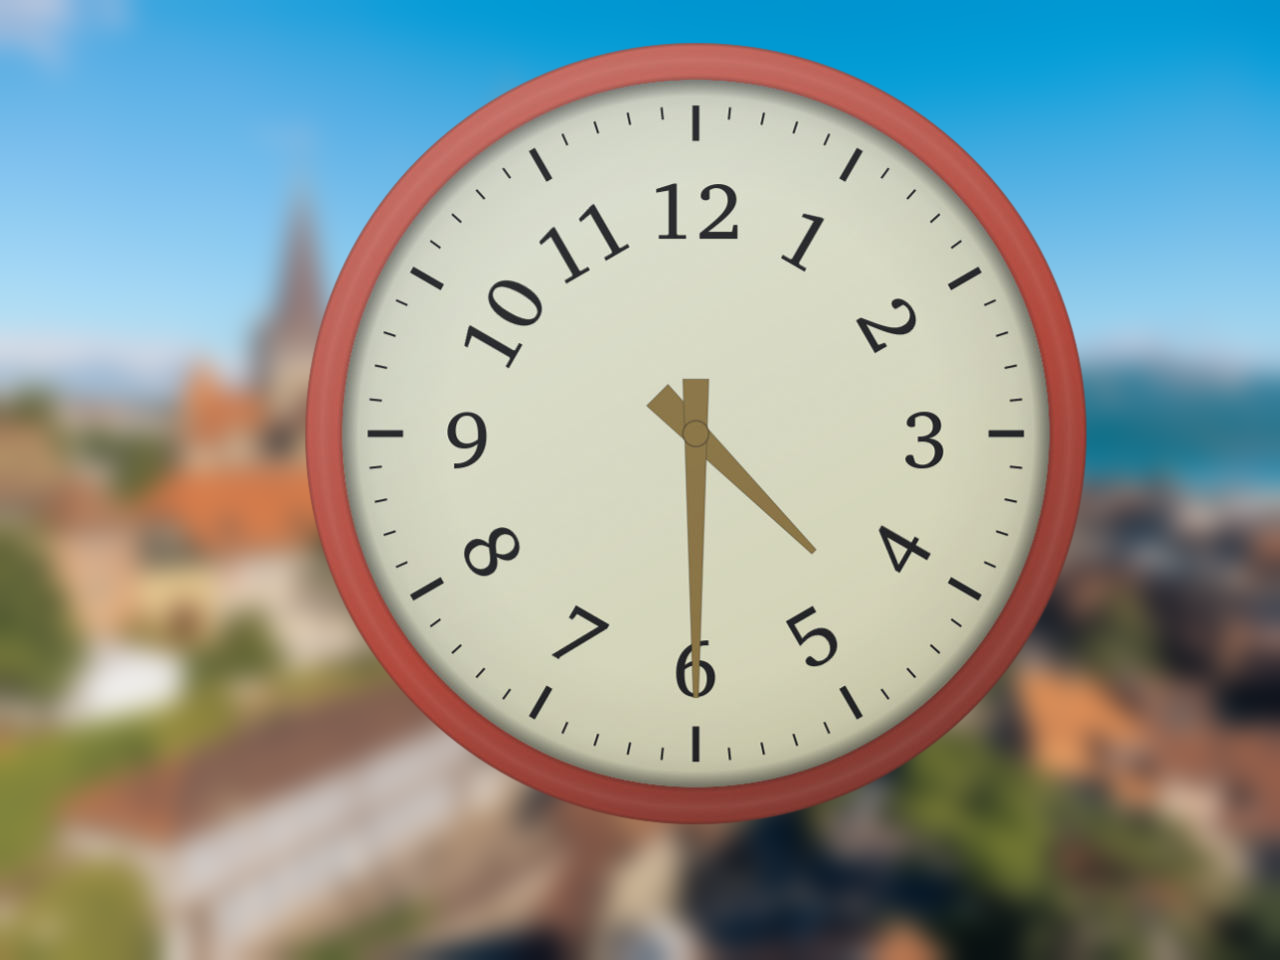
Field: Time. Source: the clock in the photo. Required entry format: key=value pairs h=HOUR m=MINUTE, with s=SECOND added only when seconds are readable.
h=4 m=30
